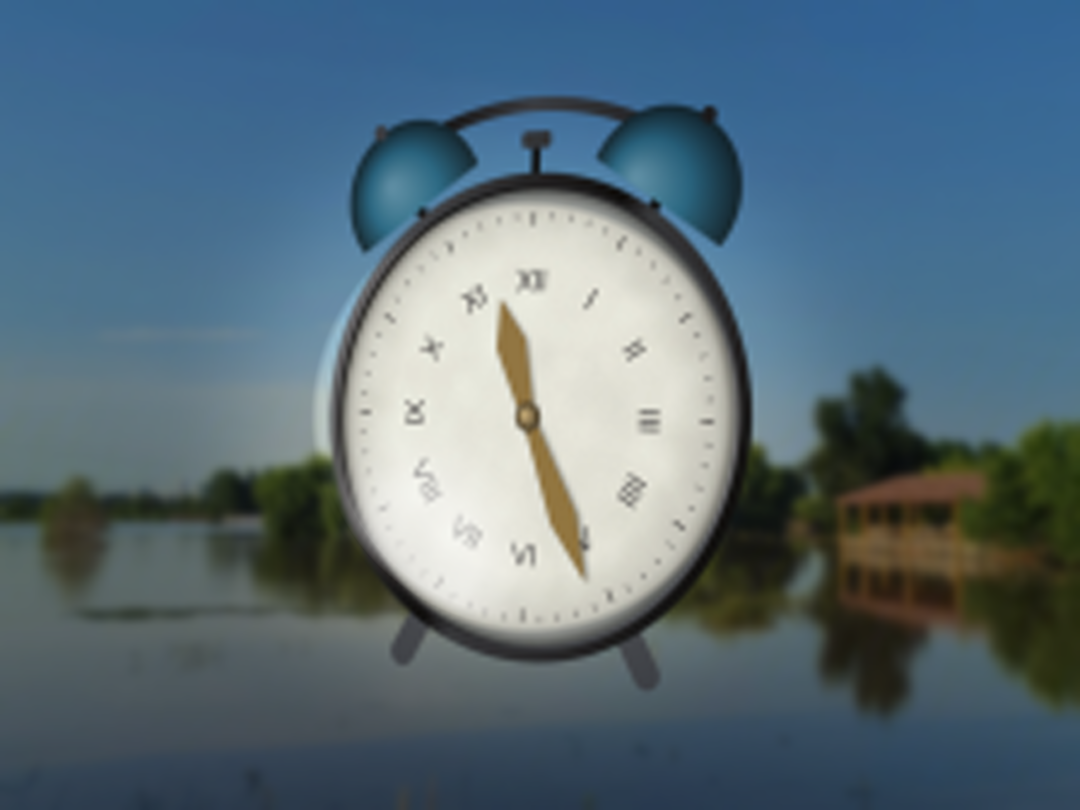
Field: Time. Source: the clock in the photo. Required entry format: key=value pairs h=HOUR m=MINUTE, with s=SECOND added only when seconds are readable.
h=11 m=26
